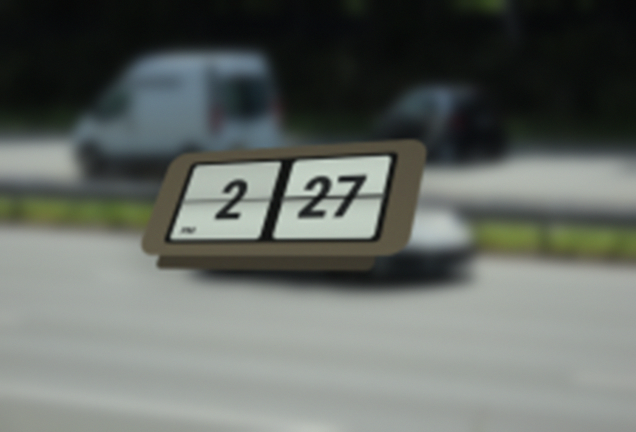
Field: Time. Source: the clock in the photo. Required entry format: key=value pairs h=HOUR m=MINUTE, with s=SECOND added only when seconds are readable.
h=2 m=27
